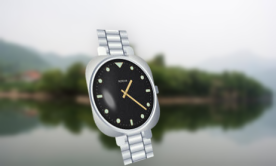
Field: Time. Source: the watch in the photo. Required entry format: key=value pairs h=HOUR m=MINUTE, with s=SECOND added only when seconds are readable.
h=1 m=22
